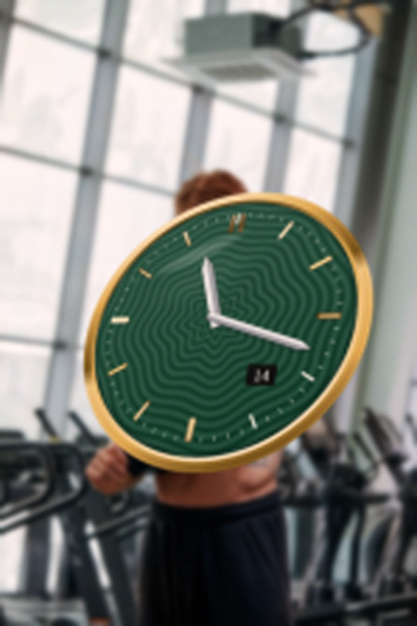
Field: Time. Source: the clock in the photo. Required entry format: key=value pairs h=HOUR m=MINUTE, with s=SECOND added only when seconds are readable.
h=11 m=18
